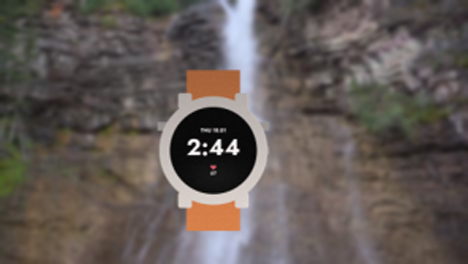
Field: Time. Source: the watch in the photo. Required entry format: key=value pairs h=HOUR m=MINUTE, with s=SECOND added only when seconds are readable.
h=2 m=44
